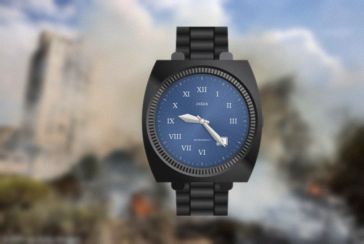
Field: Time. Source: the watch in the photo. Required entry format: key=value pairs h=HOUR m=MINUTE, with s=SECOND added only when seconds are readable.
h=9 m=23
